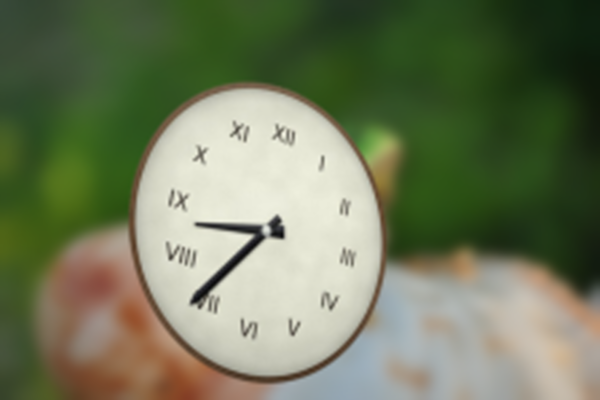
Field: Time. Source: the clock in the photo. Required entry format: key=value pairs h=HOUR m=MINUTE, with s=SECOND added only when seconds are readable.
h=8 m=36
